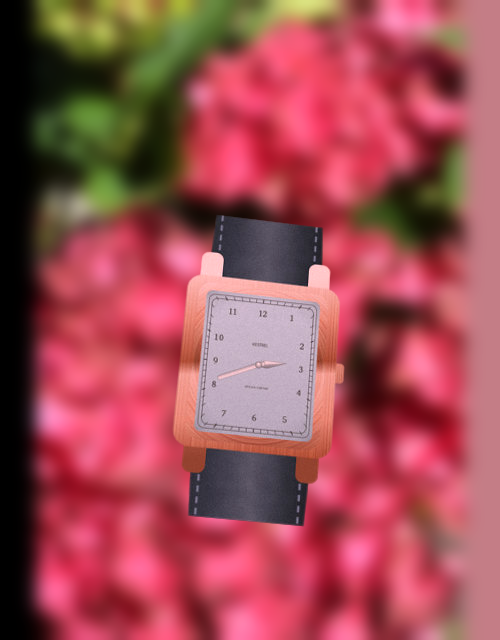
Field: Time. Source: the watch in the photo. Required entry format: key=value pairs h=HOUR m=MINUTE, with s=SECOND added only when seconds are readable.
h=2 m=41
